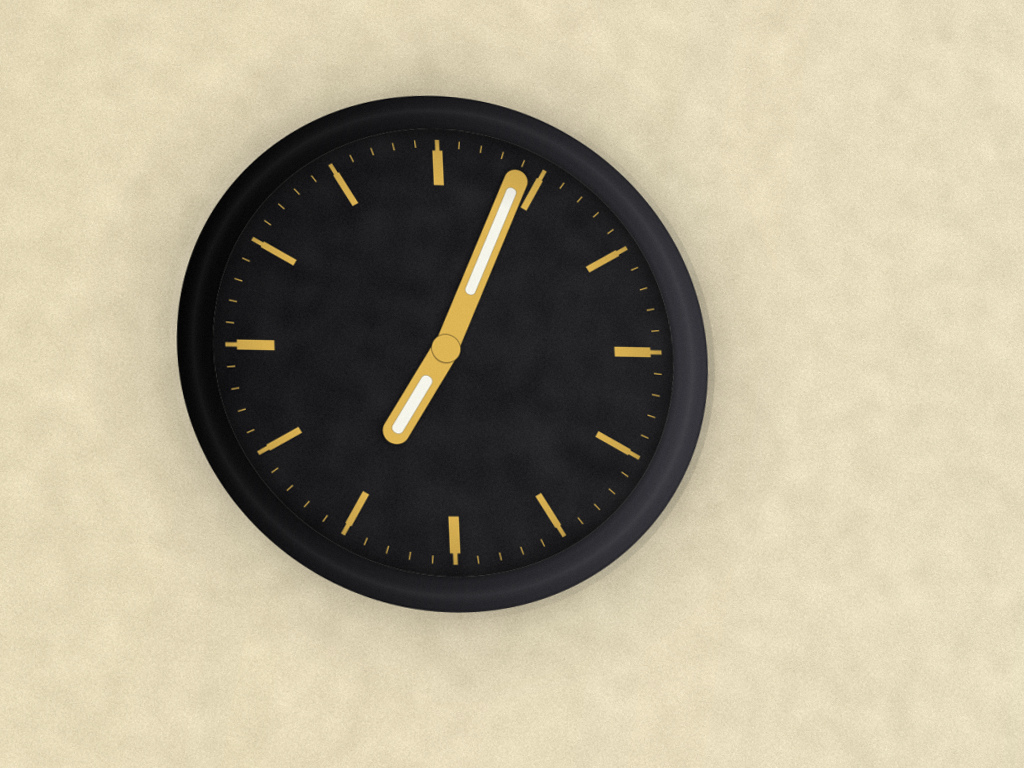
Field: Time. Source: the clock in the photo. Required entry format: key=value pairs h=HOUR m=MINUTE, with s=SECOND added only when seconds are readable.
h=7 m=4
